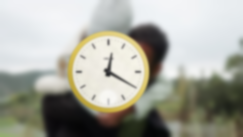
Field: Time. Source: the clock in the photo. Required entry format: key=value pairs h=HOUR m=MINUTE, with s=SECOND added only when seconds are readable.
h=12 m=20
